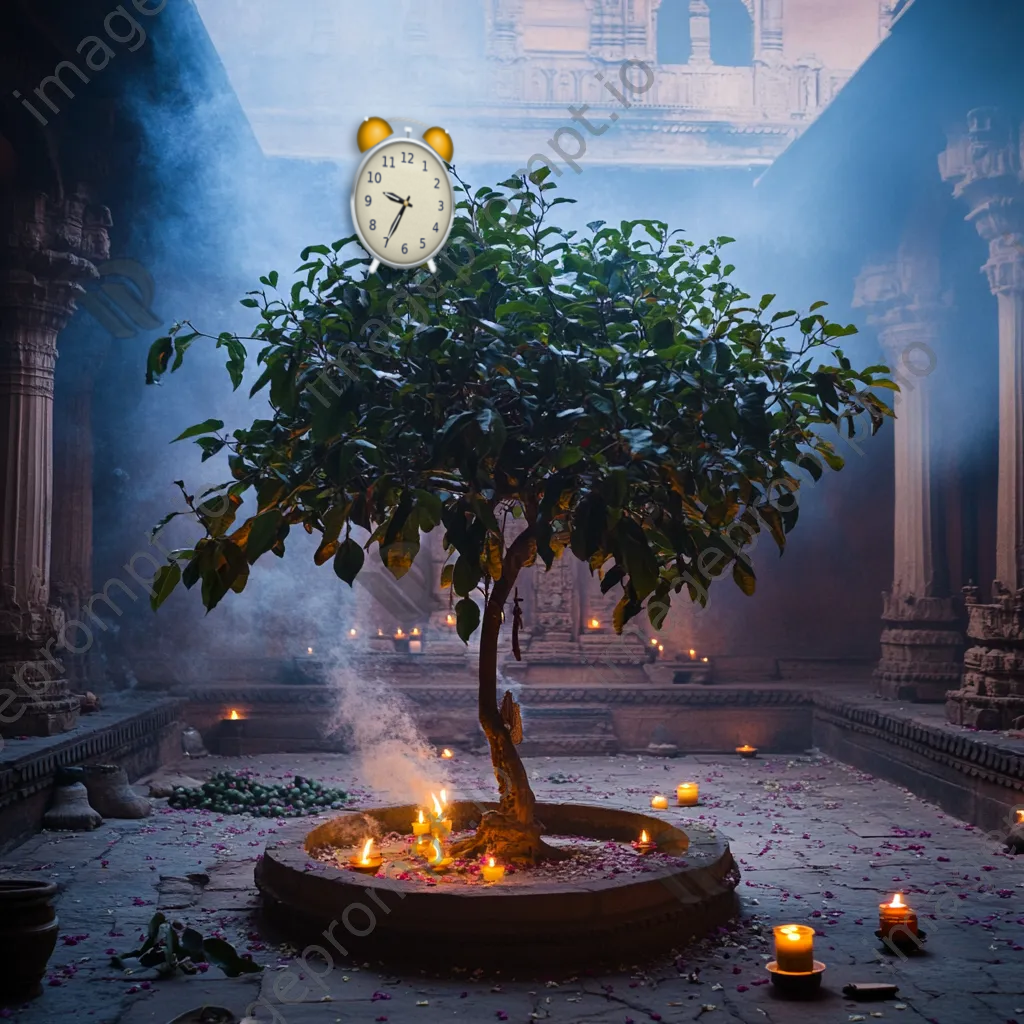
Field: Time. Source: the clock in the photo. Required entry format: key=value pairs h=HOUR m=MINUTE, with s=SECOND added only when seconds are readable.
h=9 m=35
